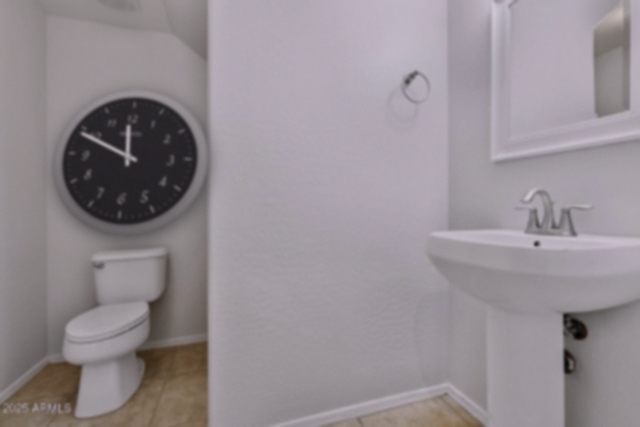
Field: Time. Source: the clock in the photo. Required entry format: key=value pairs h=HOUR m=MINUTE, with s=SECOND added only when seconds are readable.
h=11 m=49
